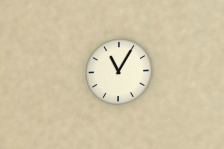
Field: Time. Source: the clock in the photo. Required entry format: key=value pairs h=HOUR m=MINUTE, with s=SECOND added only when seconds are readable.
h=11 m=5
